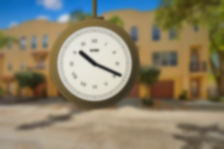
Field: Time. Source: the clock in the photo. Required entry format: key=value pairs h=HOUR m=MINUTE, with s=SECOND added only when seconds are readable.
h=10 m=19
